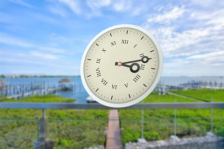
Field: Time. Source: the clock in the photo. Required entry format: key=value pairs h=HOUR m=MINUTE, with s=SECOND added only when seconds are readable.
h=3 m=12
